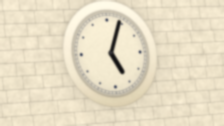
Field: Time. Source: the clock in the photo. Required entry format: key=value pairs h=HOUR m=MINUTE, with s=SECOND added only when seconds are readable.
h=5 m=4
